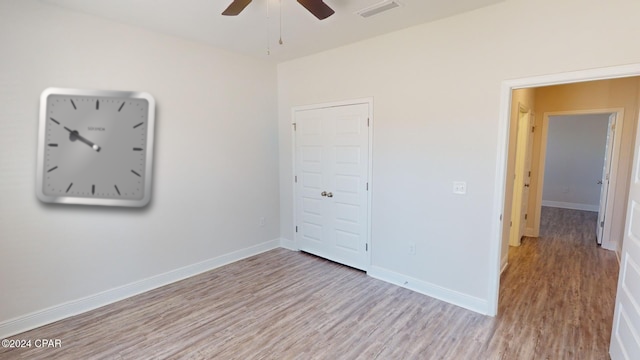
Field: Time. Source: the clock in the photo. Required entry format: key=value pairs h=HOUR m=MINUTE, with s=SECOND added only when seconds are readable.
h=9 m=50
